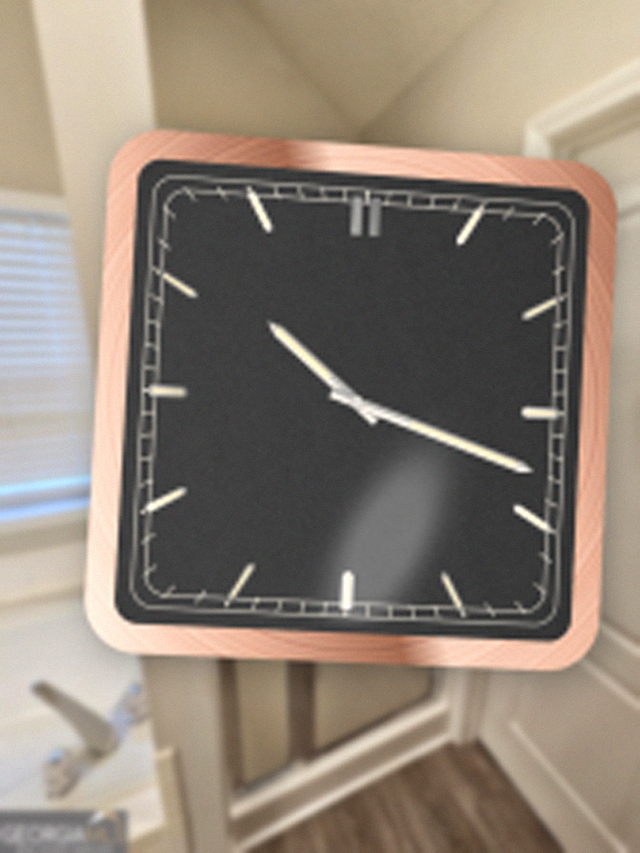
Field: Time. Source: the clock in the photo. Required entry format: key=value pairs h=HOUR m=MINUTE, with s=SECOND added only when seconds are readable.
h=10 m=18
